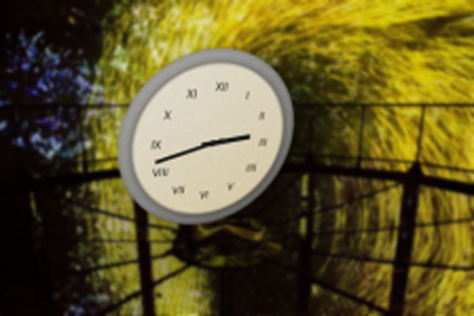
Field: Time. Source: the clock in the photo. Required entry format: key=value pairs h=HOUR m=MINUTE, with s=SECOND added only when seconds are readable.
h=2 m=42
